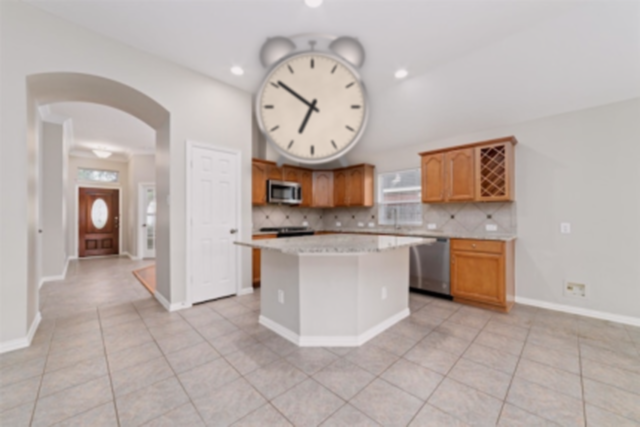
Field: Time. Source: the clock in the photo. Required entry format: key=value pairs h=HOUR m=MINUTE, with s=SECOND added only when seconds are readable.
h=6 m=51
